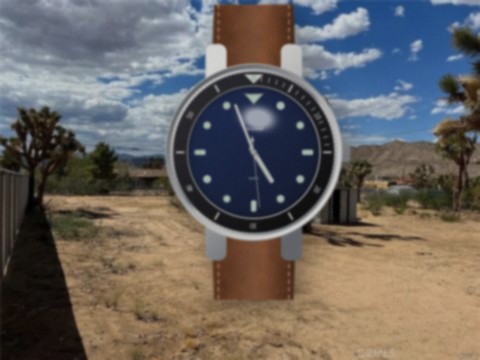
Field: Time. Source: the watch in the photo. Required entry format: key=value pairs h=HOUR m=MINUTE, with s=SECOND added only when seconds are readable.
h=4 m=56 s=29
